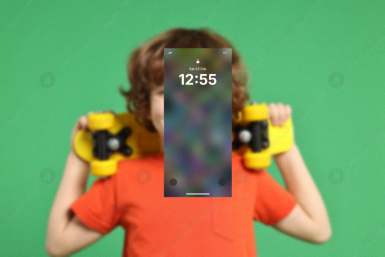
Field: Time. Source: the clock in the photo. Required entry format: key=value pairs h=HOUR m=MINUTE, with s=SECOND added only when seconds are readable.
h=12 m=55
